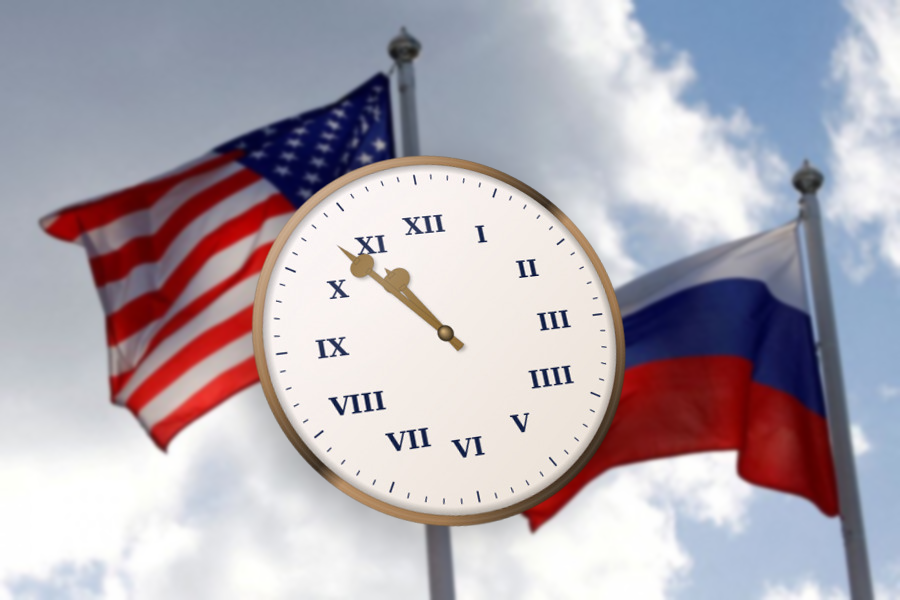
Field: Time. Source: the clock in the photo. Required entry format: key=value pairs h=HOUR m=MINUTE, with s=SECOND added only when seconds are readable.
h=10 m=53
